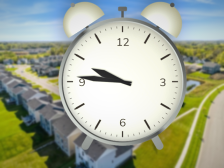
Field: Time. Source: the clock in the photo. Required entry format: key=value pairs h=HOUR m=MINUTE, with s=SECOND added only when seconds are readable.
h=9 m=46
